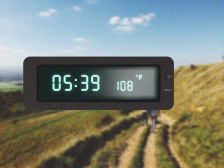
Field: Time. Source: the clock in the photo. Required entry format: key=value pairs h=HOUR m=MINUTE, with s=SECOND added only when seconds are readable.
h=5 m=39
